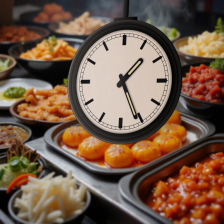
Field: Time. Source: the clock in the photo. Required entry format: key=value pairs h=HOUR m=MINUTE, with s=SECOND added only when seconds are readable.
h=1 m=26
